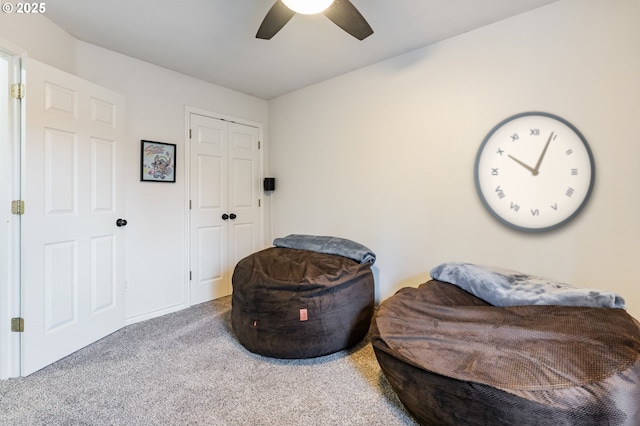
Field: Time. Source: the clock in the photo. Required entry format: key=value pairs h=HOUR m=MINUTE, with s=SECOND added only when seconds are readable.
h=10 m=4
